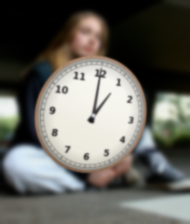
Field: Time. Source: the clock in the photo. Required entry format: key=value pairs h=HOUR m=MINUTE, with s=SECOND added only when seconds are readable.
h=1 m=0
